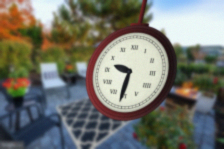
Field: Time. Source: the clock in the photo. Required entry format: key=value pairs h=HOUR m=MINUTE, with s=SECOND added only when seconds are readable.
h=9 m=31
